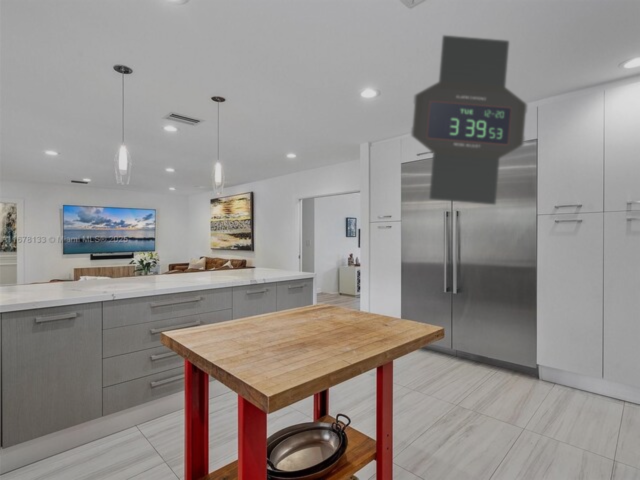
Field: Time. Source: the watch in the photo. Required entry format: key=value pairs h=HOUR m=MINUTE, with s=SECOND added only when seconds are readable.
h=3 m=39 s=53
